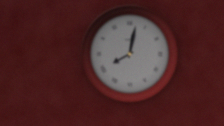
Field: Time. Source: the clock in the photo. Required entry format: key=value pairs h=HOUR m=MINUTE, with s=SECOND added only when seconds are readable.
h=8 m=2
